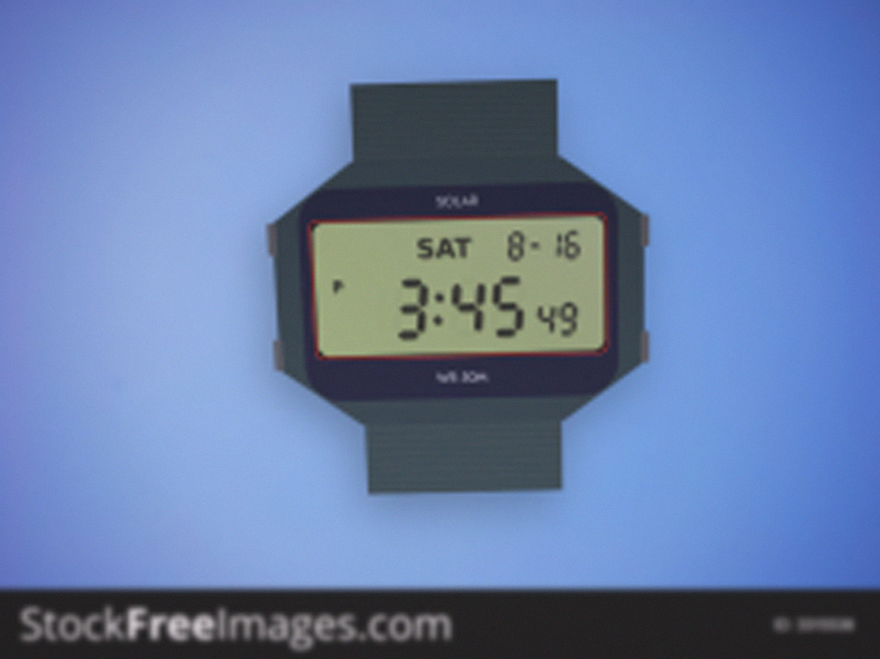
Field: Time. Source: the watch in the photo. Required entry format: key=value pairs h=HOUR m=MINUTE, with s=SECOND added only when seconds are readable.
h=3 m=45 s=49
